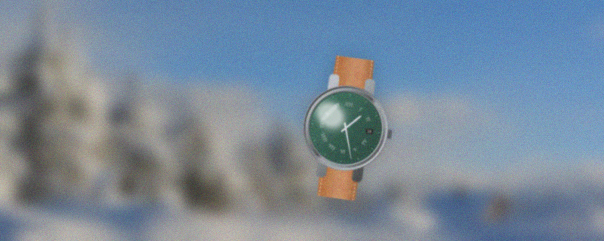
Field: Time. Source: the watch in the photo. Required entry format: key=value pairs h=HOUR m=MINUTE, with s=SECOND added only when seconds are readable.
h=1 m=27
